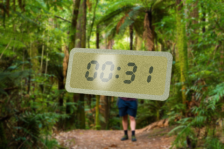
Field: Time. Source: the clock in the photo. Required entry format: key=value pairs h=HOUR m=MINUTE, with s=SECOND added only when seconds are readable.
h=0 m=31
